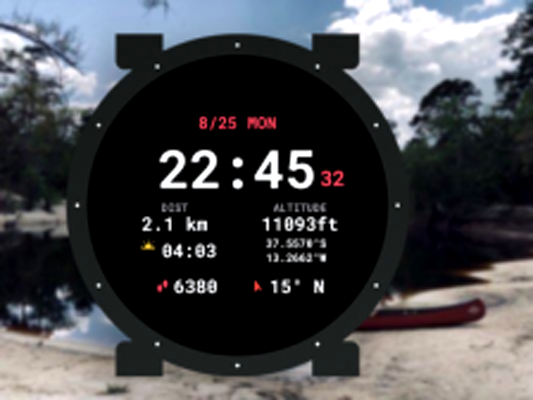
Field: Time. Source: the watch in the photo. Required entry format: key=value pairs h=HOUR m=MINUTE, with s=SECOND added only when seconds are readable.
h=22 m=45 s=32
